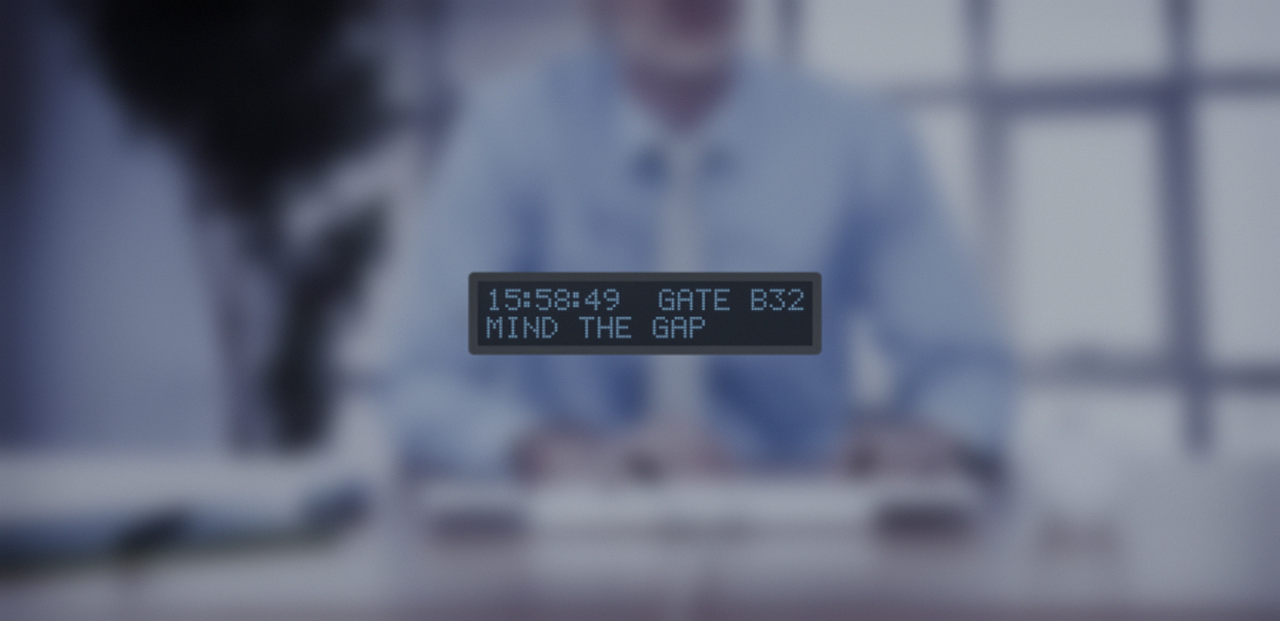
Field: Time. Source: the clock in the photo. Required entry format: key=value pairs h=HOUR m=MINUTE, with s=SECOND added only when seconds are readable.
h=15 m=58 s=49
